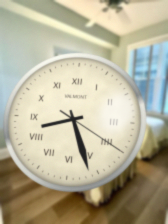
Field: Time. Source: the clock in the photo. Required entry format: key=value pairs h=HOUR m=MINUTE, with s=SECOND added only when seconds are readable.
h=8 m=26 s=20
